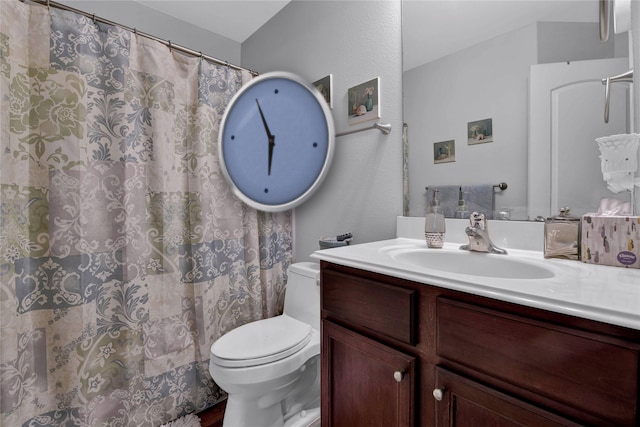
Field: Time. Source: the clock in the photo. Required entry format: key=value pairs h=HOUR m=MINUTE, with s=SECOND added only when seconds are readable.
h=5 m=55
